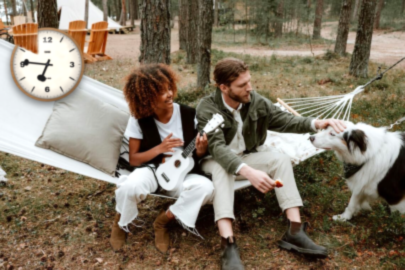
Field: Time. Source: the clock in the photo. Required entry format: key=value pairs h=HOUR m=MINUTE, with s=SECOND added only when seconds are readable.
h=6 m=46
